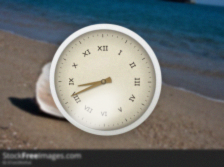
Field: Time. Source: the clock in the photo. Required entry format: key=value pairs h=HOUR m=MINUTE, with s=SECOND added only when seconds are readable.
h=8 m=41
